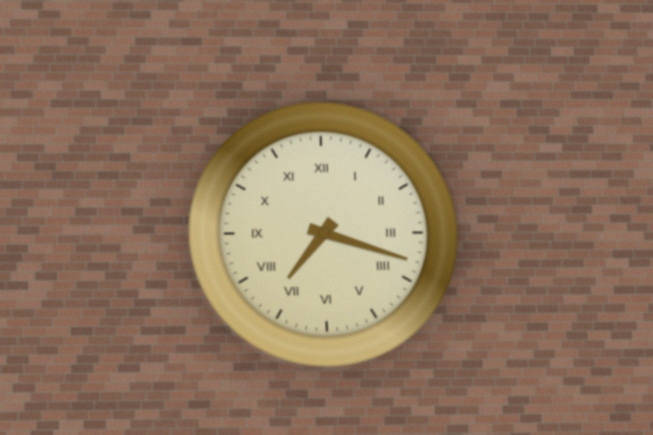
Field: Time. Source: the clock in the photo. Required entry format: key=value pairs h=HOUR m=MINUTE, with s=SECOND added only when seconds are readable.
h=7 m=18
